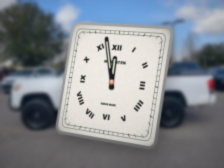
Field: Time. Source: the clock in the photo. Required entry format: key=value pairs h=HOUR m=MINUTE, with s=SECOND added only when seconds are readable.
h=11 m=57
